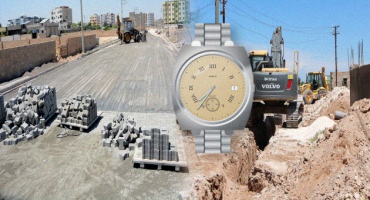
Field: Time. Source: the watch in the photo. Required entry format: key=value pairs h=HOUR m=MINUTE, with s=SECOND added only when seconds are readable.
h=7 m=36
